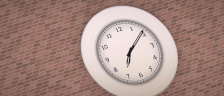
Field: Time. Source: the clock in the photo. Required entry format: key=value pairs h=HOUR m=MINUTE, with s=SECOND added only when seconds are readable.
h=7 m=9
